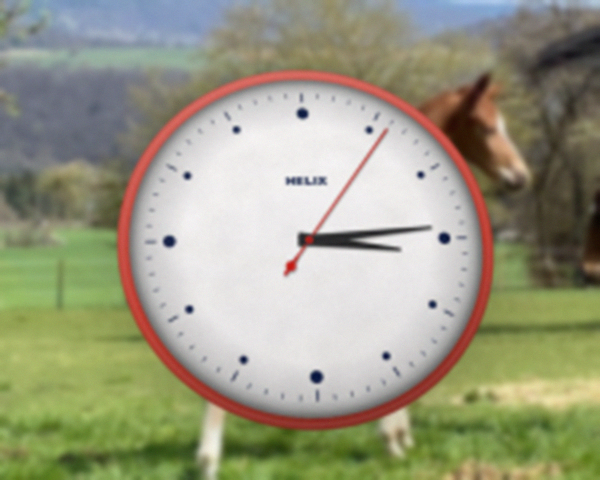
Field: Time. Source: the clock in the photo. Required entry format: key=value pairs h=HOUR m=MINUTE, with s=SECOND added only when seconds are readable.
h=3 m=14 s=6
